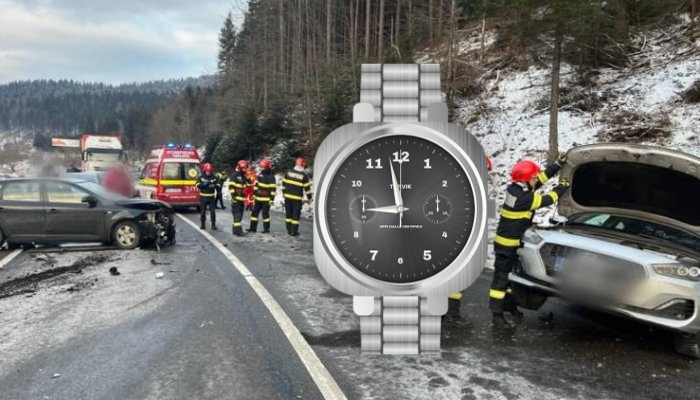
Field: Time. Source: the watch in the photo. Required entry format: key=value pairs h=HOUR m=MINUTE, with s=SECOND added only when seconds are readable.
h=8 m=58
